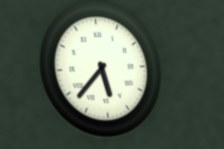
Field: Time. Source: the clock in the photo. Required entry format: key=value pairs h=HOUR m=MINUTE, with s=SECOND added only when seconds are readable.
h=5 m=38
